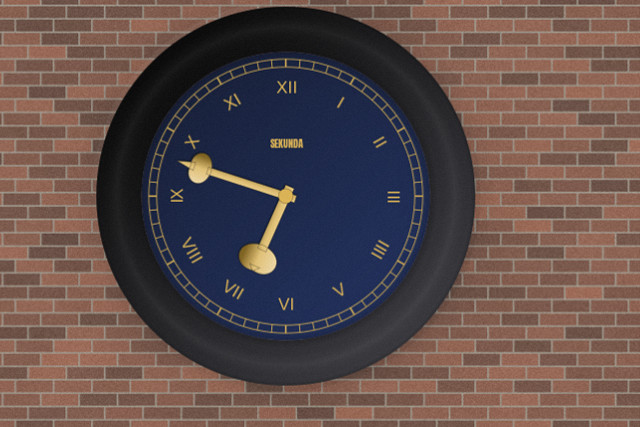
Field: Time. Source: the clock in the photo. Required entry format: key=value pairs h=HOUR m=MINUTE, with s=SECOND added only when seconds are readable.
h=6 m=48
